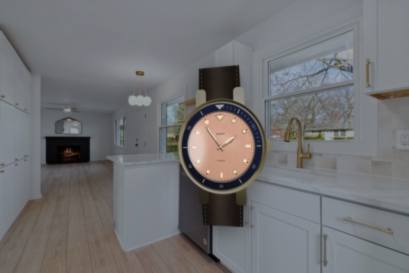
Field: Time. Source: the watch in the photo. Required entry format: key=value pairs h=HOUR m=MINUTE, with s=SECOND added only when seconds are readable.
h=1 m=54
